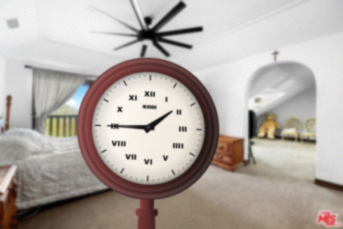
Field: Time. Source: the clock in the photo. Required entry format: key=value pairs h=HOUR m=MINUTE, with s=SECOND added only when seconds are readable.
h=1 m=45
